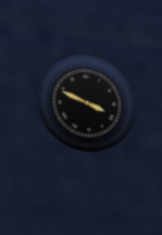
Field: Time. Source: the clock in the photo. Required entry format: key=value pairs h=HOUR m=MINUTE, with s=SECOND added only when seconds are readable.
h=3 m=49
